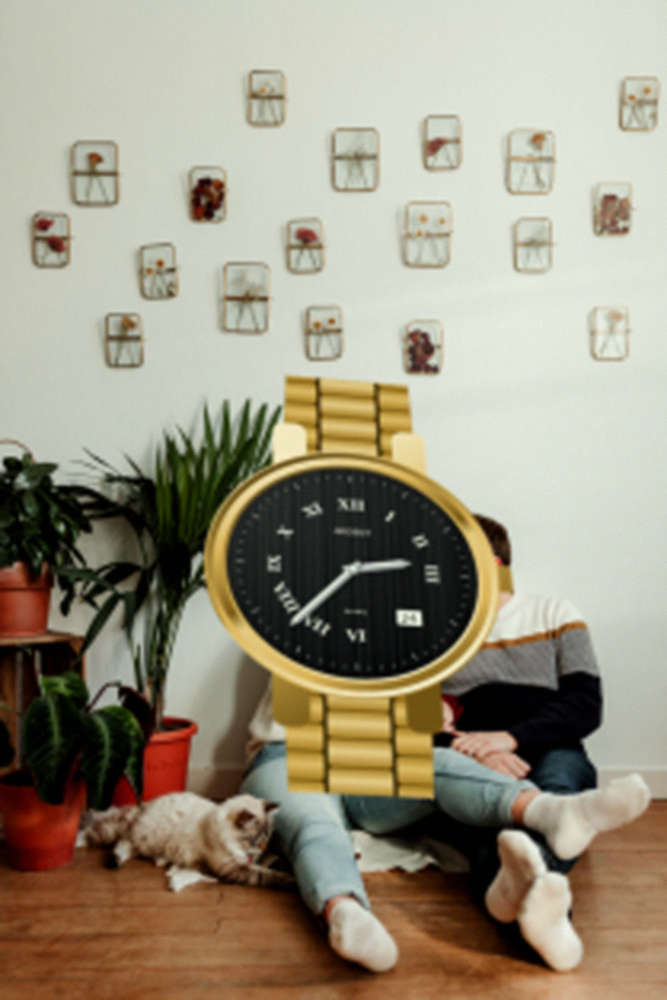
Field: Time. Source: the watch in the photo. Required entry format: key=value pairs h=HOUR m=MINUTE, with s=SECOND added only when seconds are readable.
h=2 m=37
